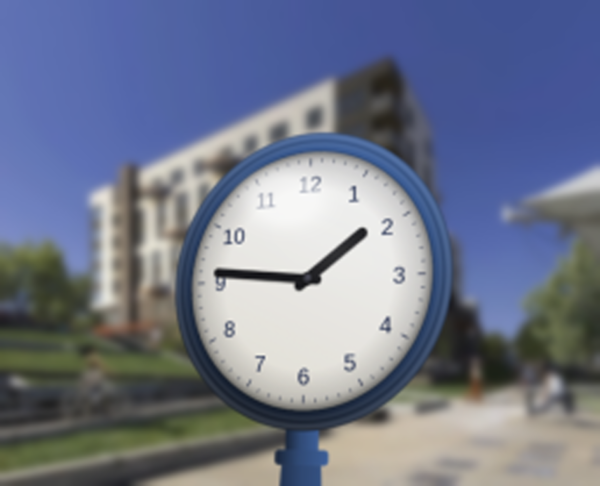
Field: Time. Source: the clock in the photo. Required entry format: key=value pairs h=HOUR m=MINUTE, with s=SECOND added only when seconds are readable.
h=1 m=46
